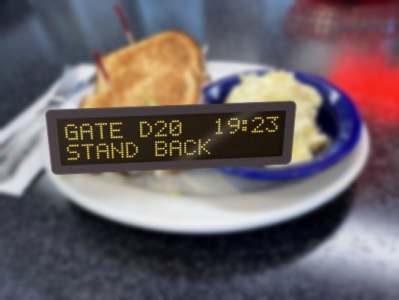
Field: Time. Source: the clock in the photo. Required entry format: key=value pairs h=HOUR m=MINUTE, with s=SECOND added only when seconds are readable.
h=19 m=23
